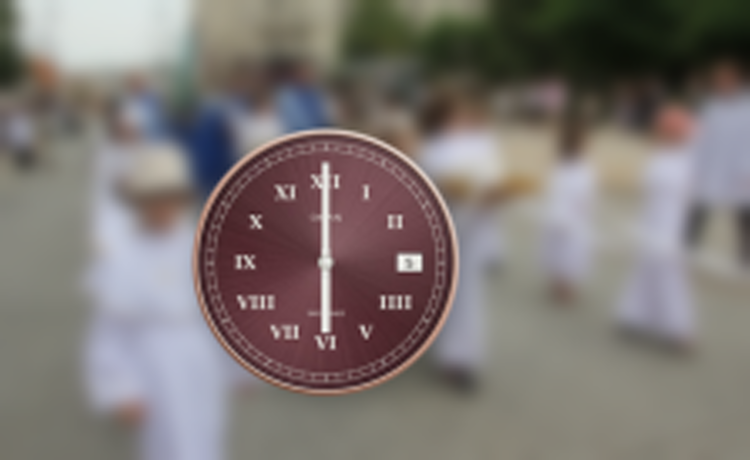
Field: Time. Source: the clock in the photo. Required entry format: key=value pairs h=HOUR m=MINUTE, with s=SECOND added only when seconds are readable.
h=6 m=0
